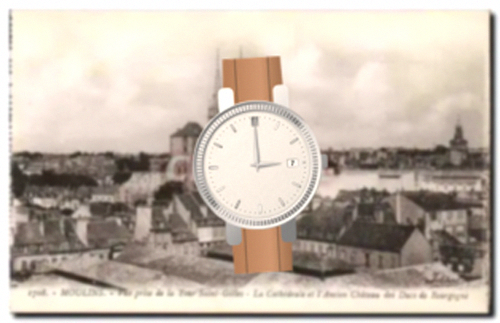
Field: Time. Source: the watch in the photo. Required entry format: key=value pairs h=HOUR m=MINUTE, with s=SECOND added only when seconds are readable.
h=3 m=0
